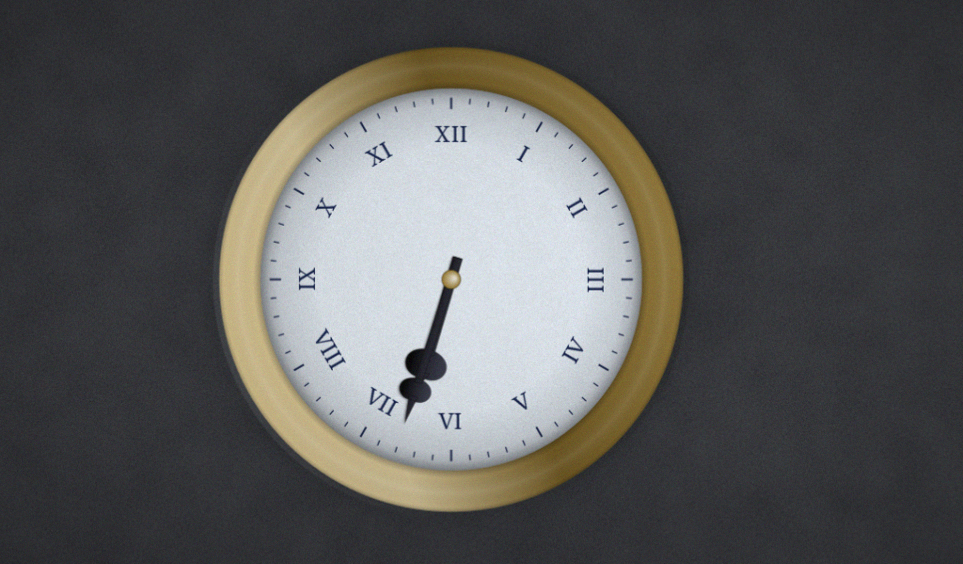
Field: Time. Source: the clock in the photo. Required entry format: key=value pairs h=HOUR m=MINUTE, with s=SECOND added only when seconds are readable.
h=6 m=33
